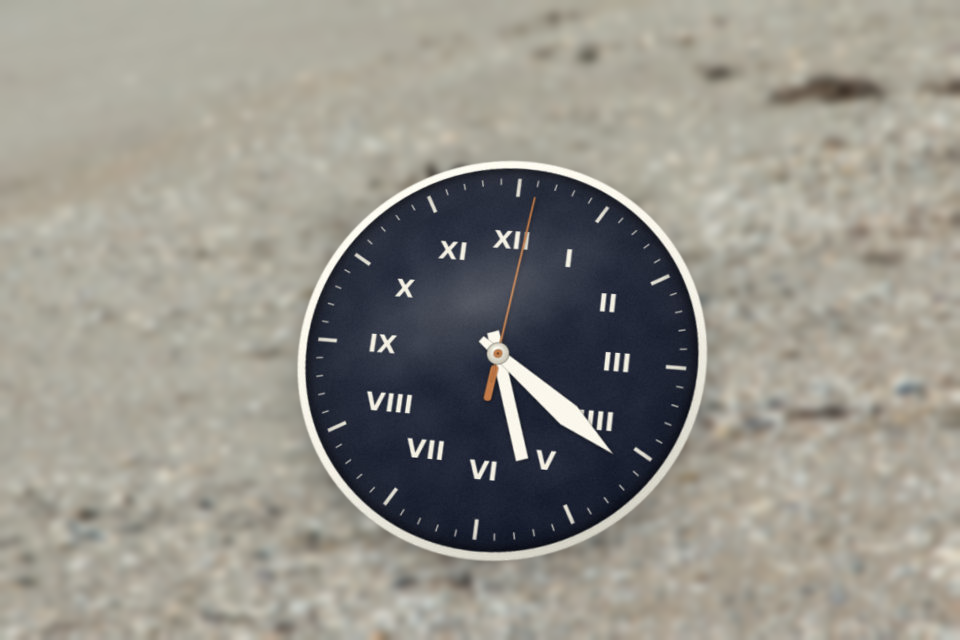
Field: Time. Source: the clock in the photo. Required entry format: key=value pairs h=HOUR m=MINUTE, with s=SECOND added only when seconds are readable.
h=5 m=21 s=1
